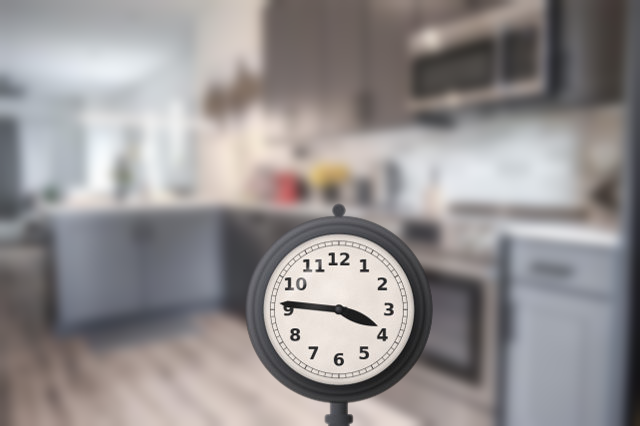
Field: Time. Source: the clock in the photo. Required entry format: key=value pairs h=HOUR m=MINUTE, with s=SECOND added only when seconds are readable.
h=3 m=46
